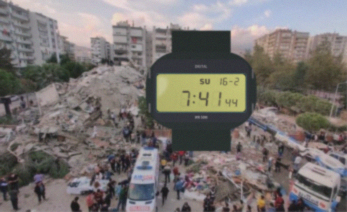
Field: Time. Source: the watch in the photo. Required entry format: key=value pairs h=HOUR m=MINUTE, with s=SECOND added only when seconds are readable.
h=7 m=41
